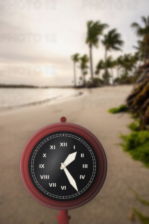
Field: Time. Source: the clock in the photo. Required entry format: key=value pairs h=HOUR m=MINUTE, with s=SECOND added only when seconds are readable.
h=1 m=25
